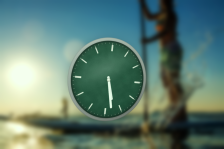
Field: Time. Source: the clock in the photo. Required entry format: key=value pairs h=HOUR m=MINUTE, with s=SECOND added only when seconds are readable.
h=5 m=28
